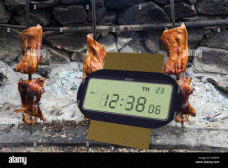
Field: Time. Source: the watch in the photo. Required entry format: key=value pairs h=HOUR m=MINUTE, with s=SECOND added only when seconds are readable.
h=12 m=38 s=6
